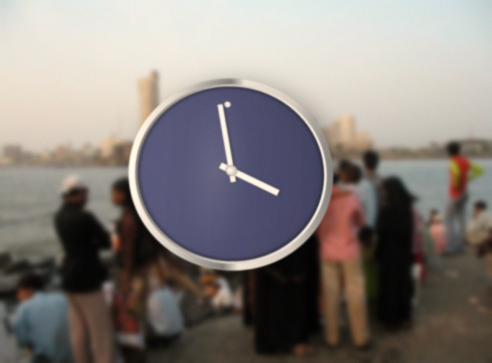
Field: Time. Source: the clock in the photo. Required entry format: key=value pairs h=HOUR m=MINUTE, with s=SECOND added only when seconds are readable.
h=3 m=59
